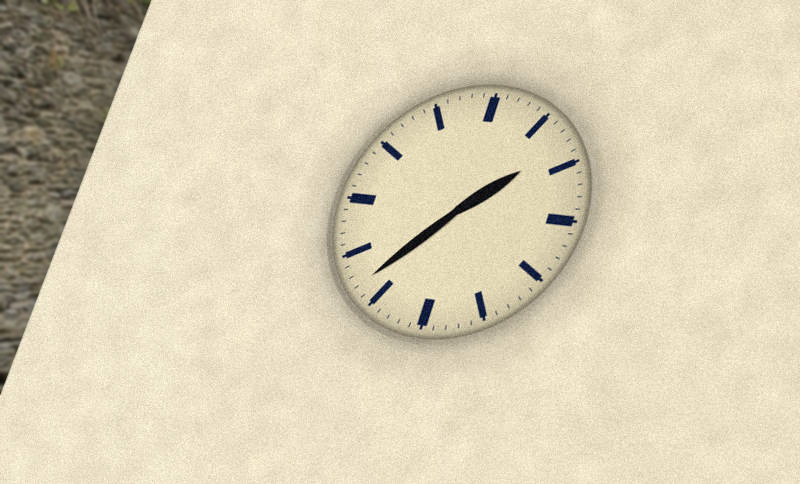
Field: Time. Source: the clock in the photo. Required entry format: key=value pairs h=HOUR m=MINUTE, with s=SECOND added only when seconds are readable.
h=1 m=37
